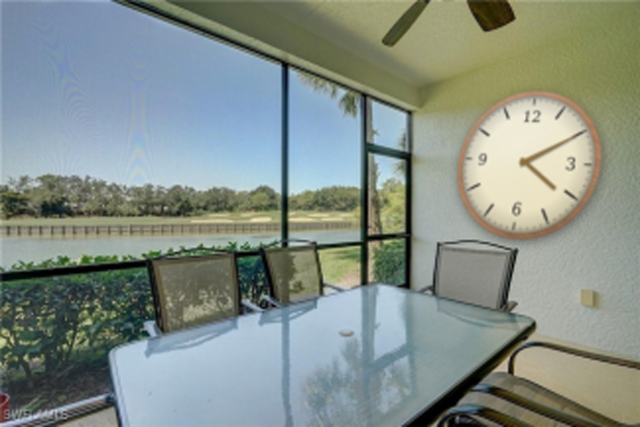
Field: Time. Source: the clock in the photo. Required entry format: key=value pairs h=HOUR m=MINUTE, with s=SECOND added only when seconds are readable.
h=4 m=10
